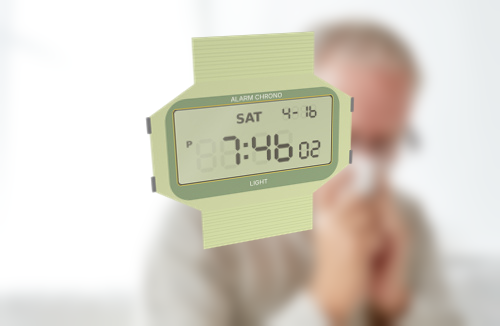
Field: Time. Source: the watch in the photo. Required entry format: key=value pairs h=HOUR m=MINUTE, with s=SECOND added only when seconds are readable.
h=7 m=46 s=2
